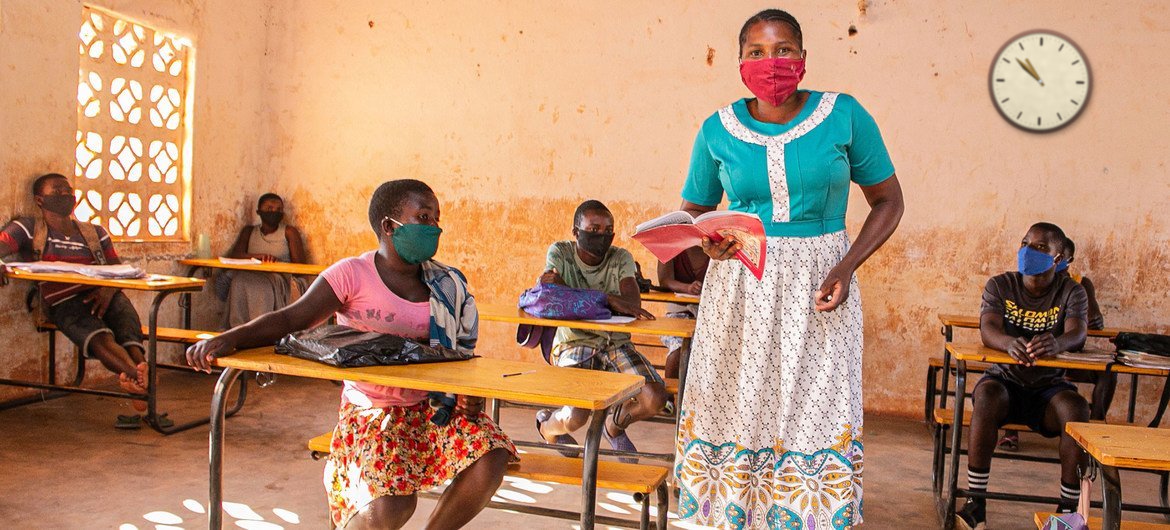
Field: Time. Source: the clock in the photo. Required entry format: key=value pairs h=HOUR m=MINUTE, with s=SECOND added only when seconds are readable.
h=10 m=52
